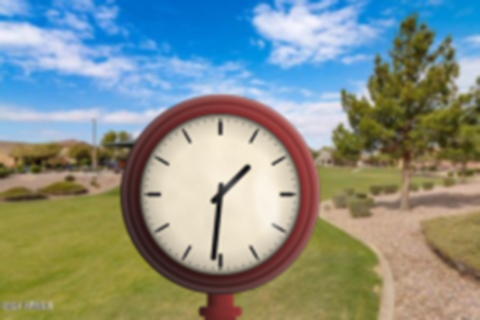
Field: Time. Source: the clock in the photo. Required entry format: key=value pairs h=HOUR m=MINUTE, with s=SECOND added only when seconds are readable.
h=1 m=31
